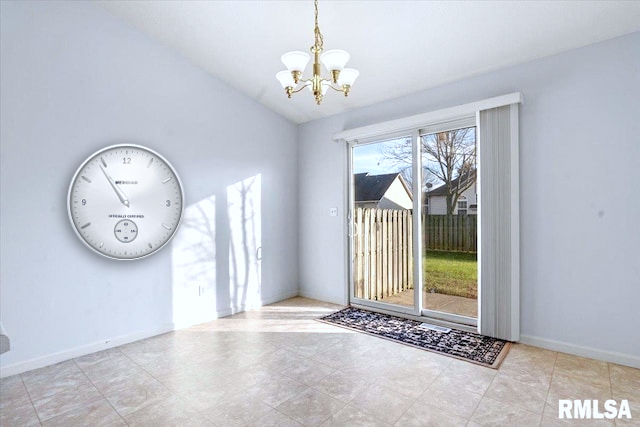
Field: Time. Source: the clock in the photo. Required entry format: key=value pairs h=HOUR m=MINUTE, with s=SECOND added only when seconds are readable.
h=10 m=54
